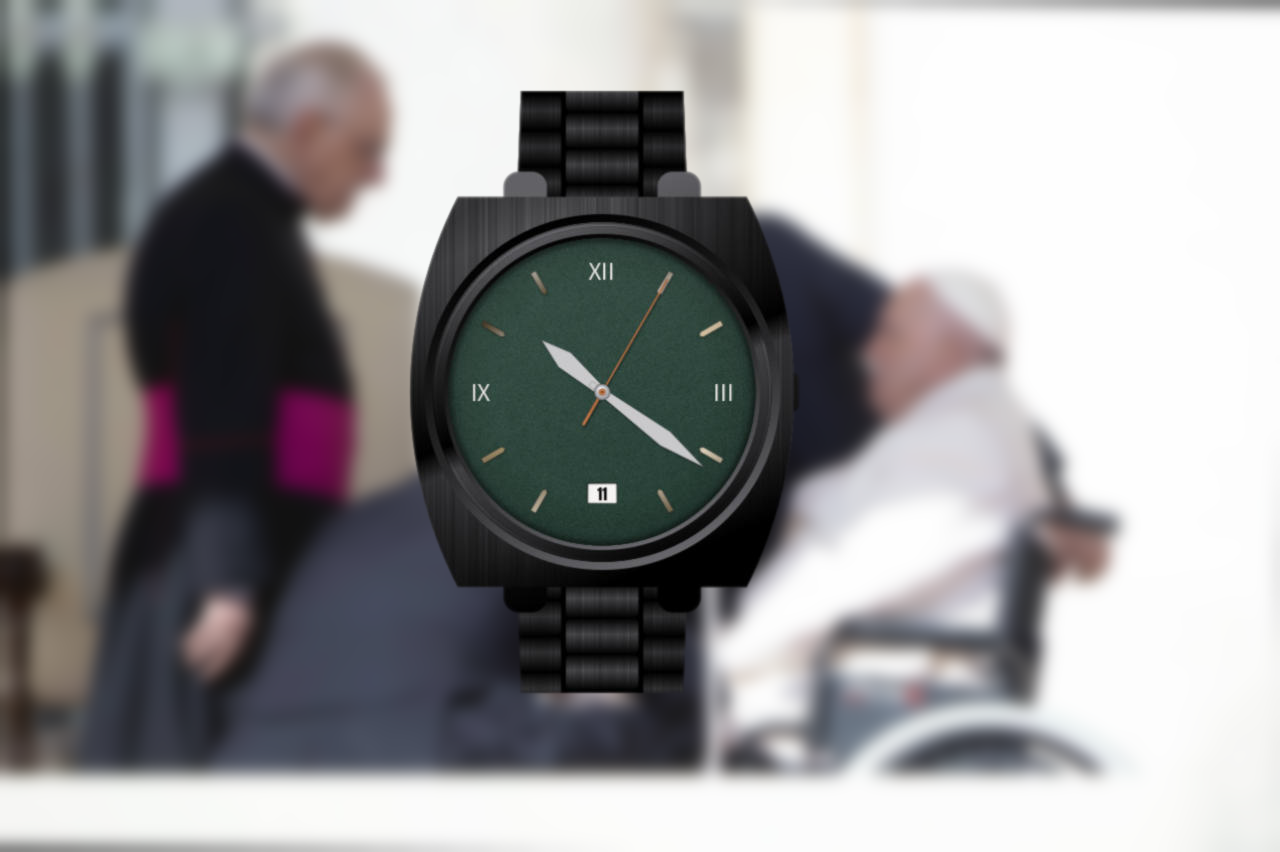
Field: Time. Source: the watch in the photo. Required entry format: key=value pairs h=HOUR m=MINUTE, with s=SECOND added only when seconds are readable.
h=10 m=21 s=5
